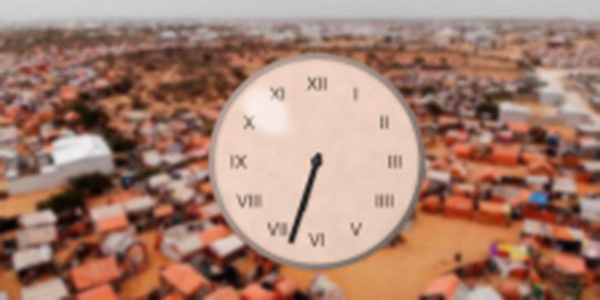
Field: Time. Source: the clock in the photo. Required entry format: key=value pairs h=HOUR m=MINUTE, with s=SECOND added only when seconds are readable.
h=6 m=33
